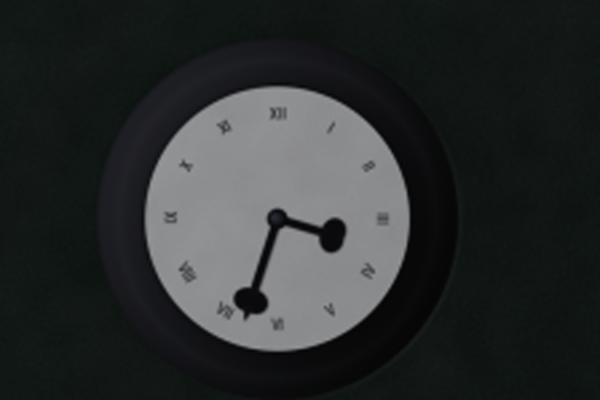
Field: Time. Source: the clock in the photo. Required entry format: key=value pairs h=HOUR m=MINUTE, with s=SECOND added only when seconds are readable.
h=3 m=33
